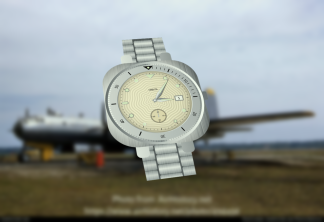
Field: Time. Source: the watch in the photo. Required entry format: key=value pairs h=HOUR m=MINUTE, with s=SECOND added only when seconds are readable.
h=3 m=6
